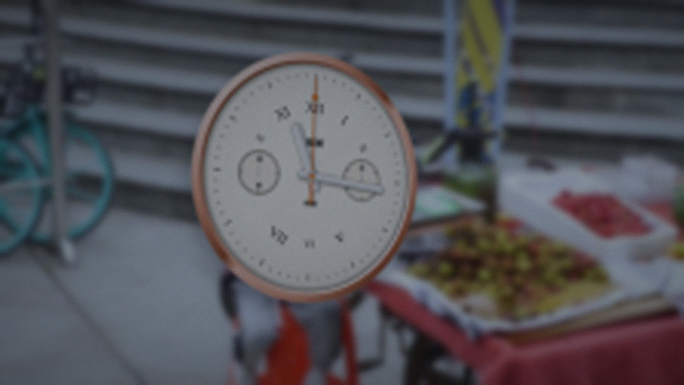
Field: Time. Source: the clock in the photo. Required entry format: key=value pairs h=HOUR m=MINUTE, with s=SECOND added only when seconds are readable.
h=11 m=16
